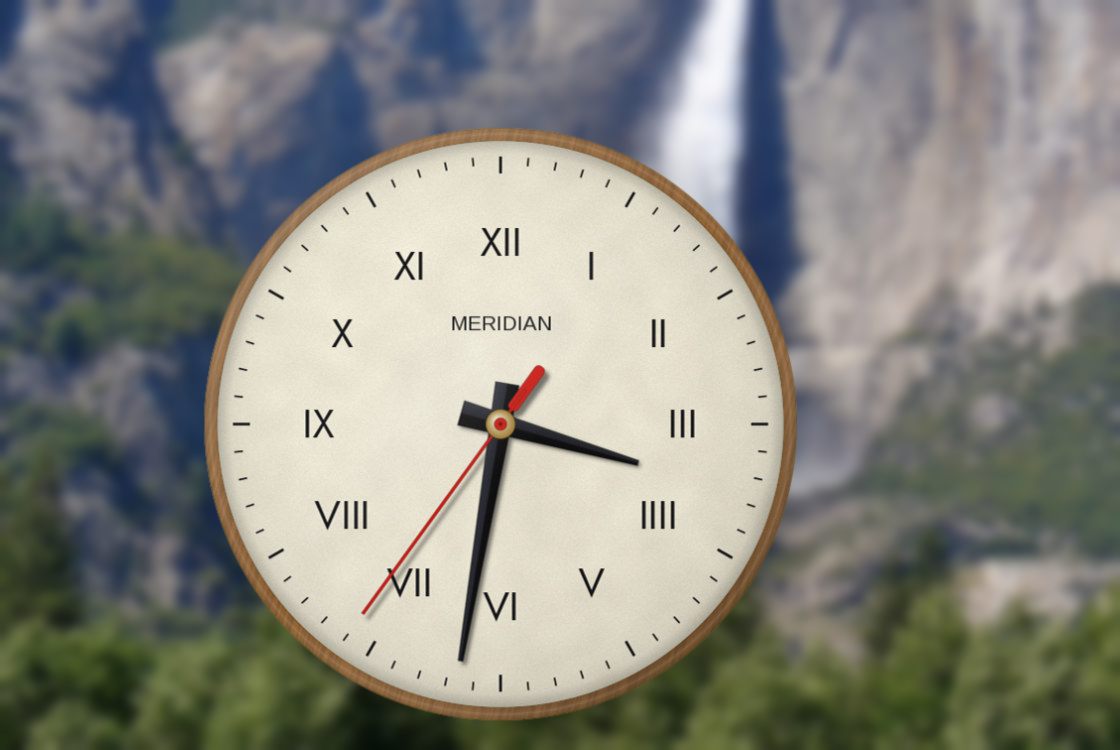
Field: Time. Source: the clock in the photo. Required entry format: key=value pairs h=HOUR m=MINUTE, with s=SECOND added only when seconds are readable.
h=3 m=31 s=36
